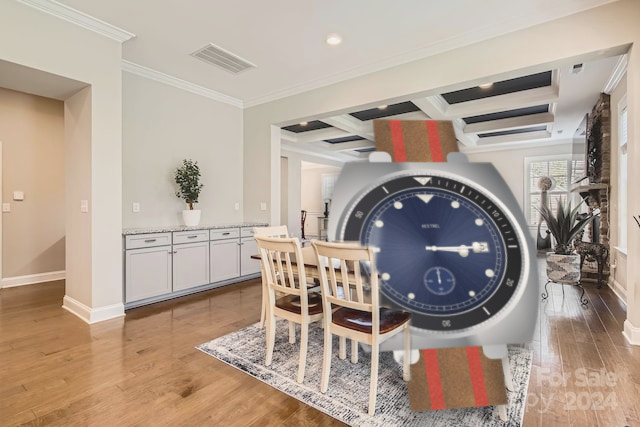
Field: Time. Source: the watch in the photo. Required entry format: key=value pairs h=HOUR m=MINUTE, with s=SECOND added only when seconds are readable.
h=3 m=15
